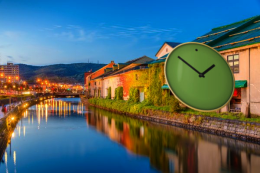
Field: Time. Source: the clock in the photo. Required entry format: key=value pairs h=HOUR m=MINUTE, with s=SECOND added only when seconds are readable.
h=1 m=52
